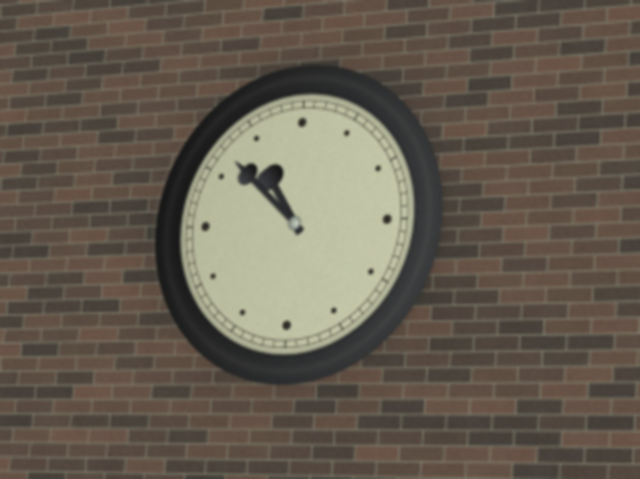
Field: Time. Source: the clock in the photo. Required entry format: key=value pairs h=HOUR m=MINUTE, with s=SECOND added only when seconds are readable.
h=10 m=52
